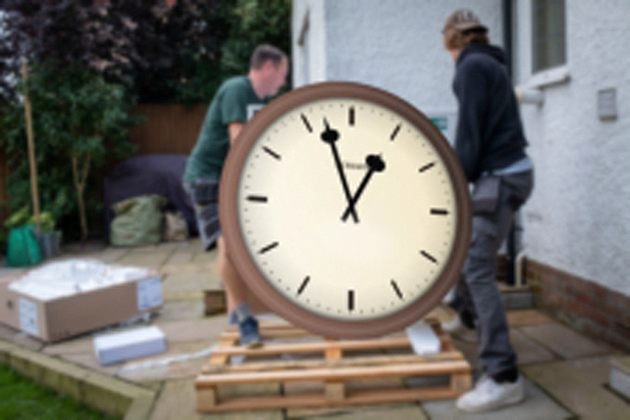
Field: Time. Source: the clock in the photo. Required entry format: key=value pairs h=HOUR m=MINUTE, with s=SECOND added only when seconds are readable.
h=12 m=57
